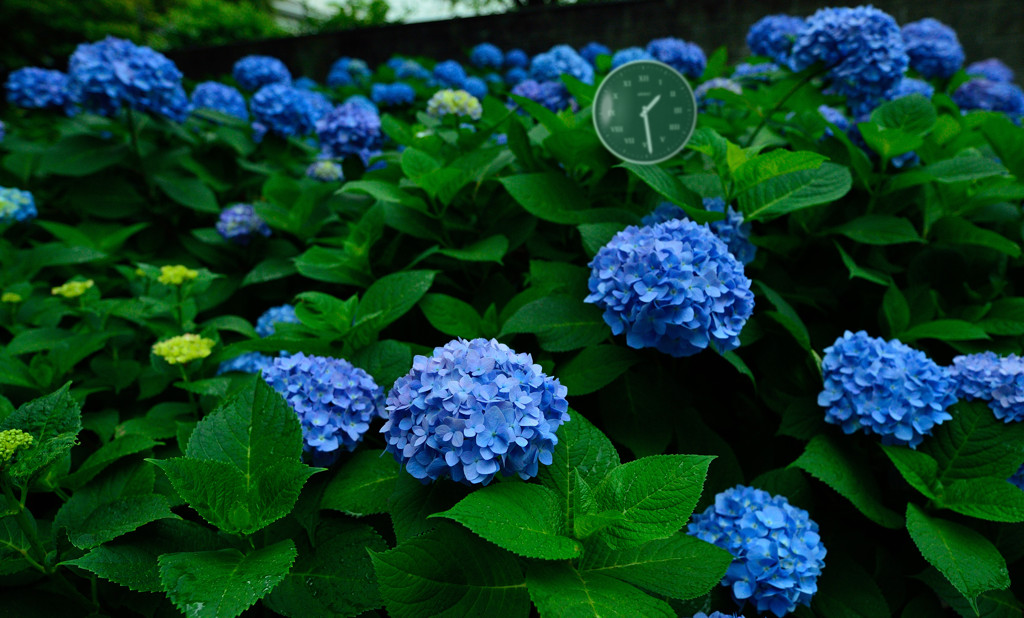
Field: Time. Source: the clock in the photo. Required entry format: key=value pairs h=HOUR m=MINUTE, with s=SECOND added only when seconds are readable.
h=1 m=29
